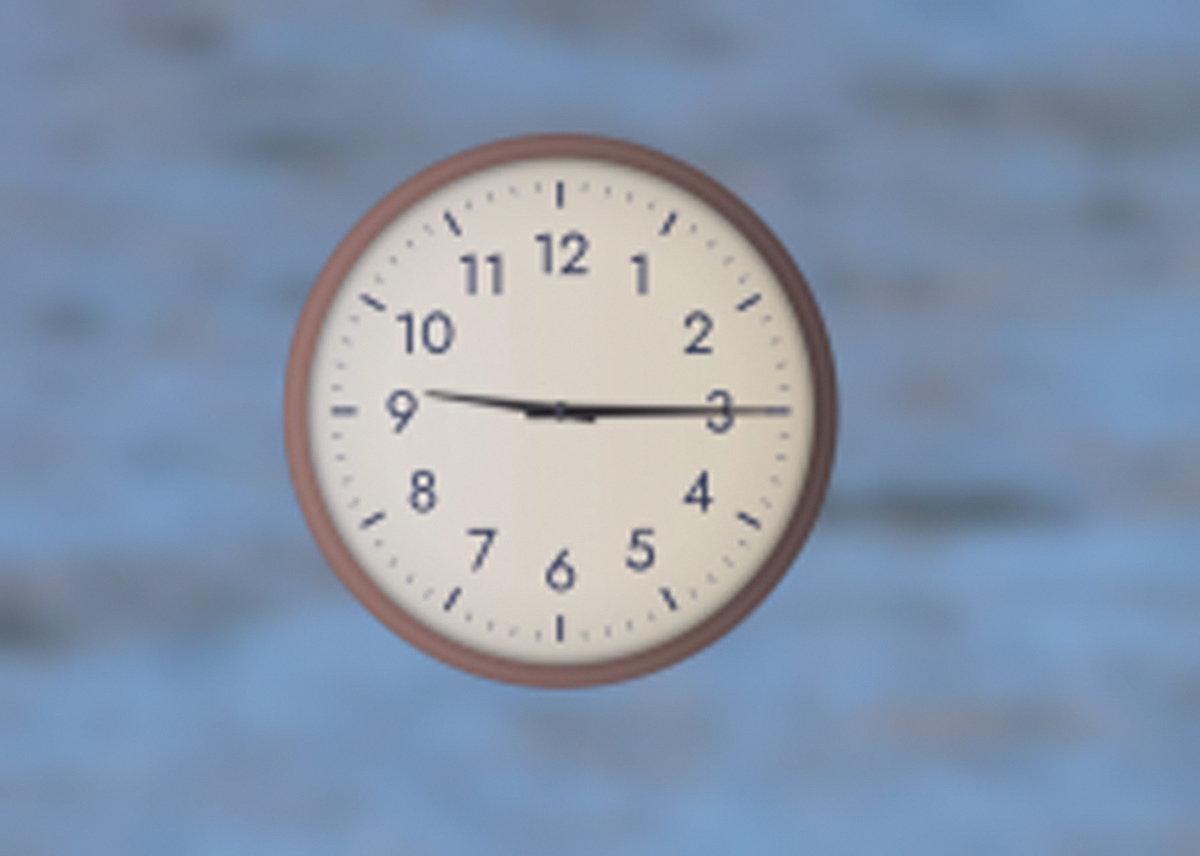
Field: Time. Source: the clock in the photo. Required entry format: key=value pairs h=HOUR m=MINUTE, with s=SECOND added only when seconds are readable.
h=9 m=15
